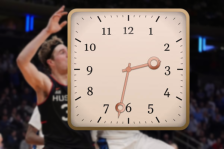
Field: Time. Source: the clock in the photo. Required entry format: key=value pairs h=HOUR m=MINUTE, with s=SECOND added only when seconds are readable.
h=2 m=32
